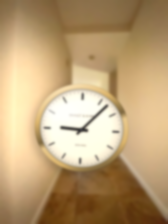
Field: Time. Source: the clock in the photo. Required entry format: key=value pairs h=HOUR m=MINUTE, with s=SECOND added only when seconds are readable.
h=9 m=7
